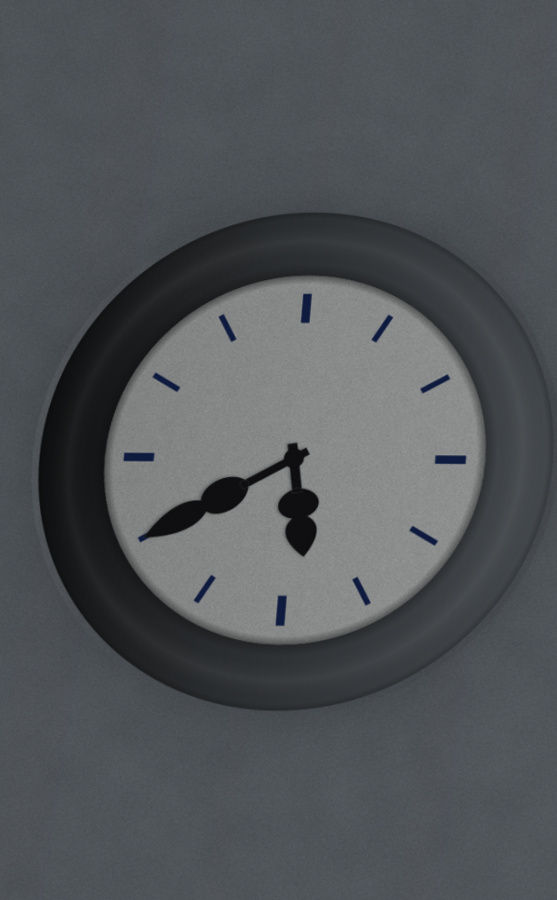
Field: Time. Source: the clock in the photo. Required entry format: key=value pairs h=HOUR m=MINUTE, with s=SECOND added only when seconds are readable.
h=5 m=40
